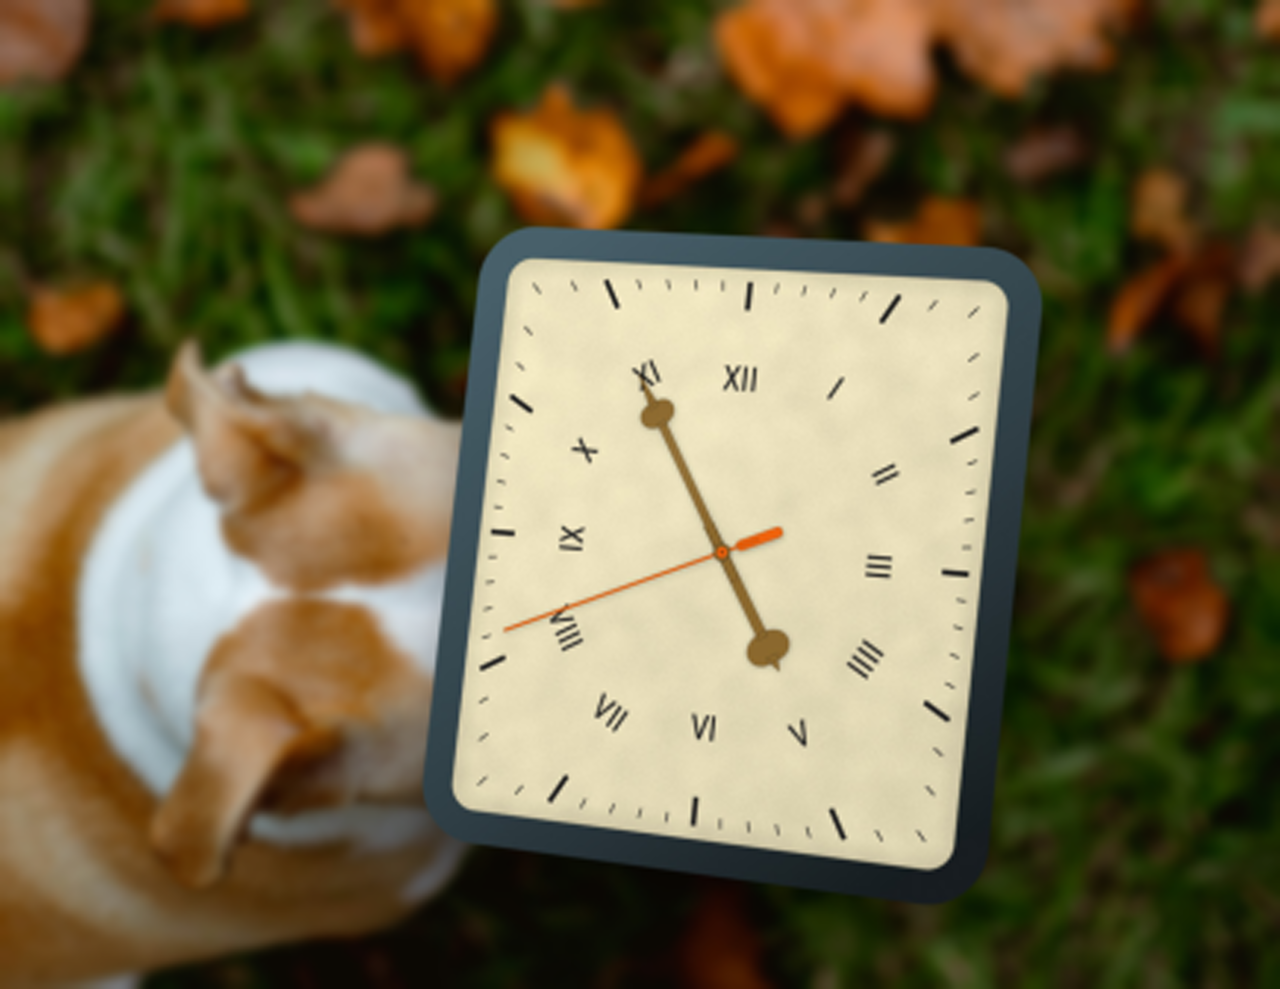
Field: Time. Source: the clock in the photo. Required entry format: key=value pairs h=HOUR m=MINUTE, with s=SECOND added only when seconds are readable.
h=4 m=54 s=41
